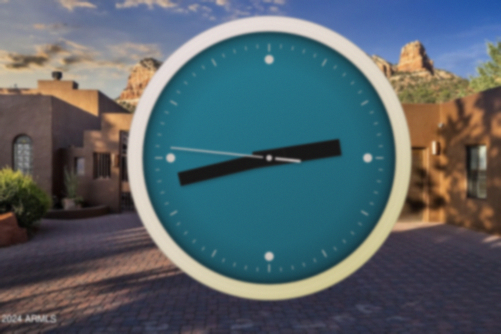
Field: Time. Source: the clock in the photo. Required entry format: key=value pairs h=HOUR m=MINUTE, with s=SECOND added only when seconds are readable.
h=2 m=42 s=46
